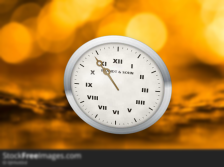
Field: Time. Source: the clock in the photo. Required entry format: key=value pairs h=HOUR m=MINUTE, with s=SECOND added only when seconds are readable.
h=10 m=54
